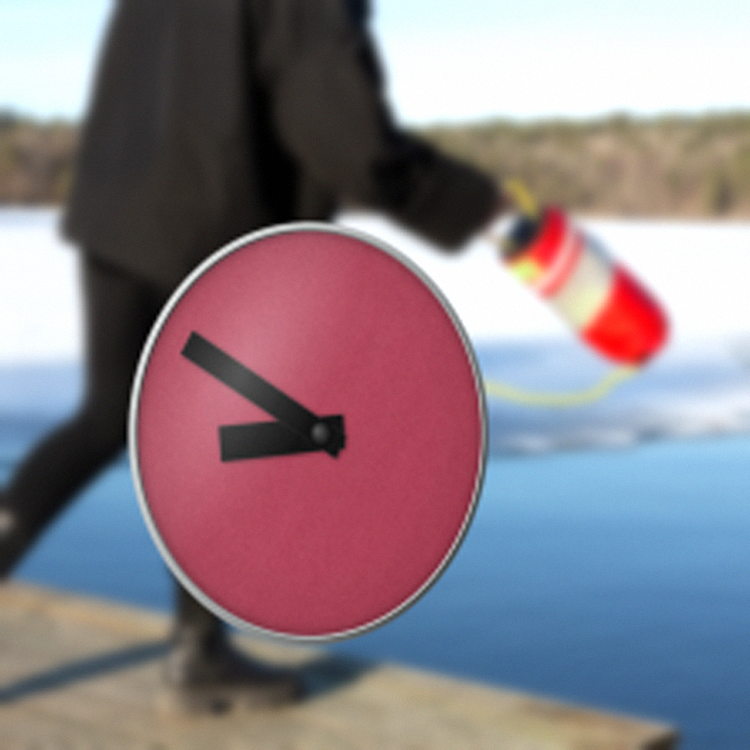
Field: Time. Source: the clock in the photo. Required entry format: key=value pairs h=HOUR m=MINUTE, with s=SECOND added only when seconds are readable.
h=8 m=50
